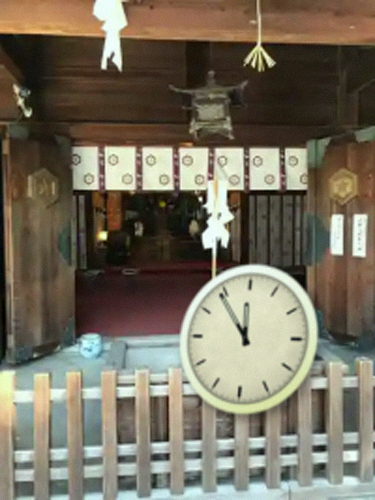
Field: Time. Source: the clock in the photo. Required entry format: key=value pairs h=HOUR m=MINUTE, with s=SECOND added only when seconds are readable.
h=11 m=54
